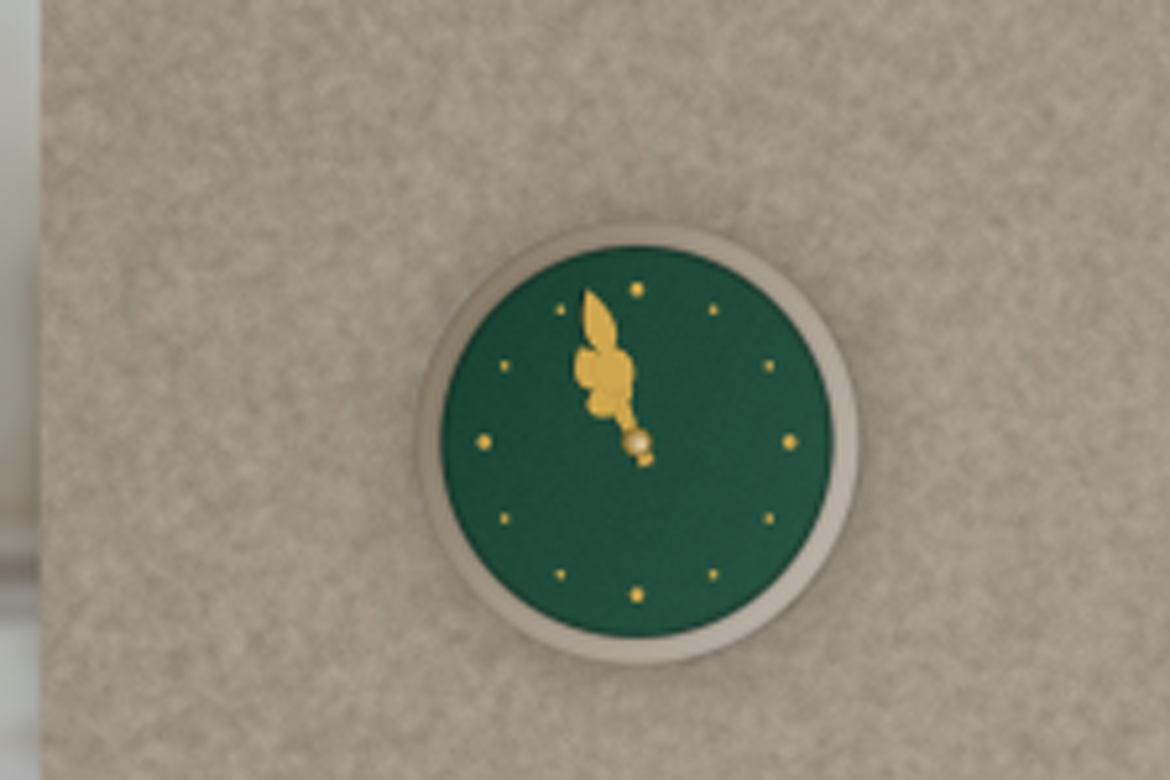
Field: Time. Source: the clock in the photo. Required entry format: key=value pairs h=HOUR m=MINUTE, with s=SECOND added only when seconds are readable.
h=10 m=57
